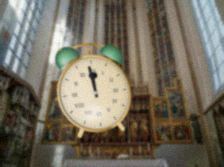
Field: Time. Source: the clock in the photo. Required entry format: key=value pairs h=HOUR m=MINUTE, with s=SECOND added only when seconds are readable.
h=11 m=59
